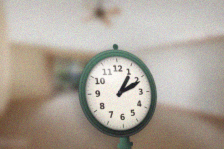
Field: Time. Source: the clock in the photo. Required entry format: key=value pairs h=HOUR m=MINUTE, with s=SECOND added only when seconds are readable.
h=1 m=11
